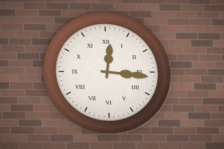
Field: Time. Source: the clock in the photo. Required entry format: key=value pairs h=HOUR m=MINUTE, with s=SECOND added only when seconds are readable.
h=12 m=16
